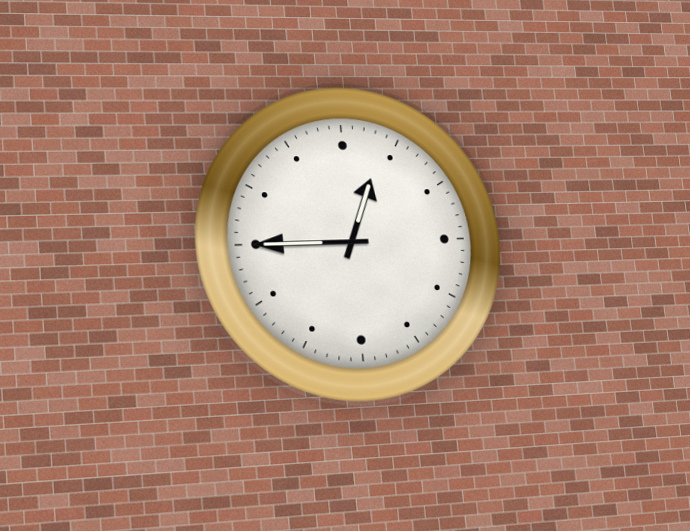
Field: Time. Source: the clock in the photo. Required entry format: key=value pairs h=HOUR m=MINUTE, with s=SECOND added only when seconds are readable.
h=12 m=45
